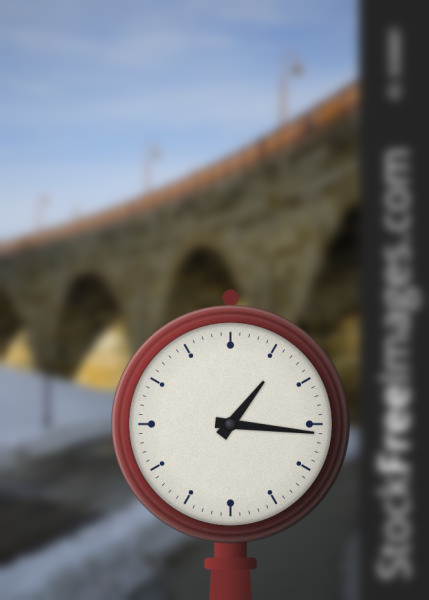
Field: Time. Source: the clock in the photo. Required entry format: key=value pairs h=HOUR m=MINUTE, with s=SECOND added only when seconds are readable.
h=1 m=16
